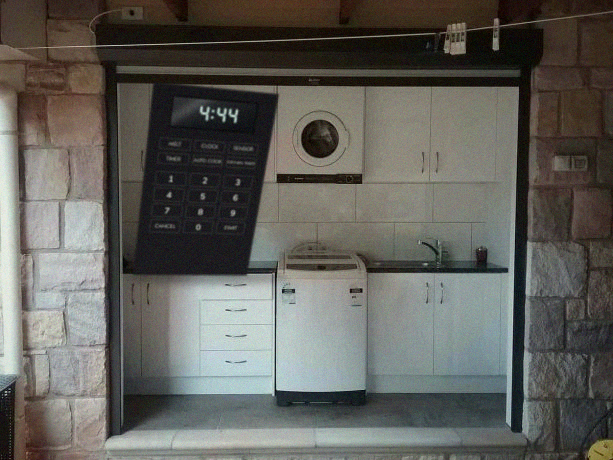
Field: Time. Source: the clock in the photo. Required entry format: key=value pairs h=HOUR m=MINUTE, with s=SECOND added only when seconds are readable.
h=4 m=44
